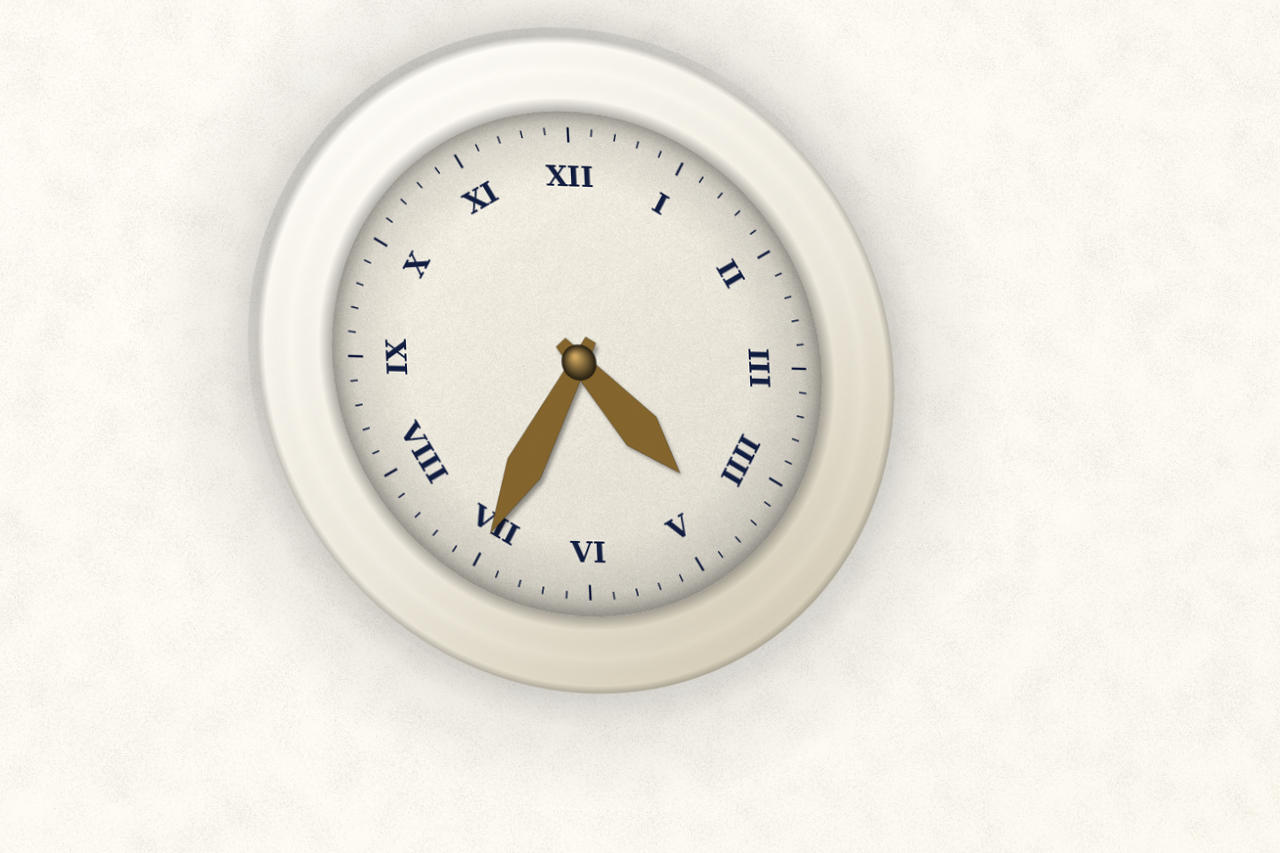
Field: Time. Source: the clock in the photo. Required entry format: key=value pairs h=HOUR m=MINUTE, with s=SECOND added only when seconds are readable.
h=4 m=35
